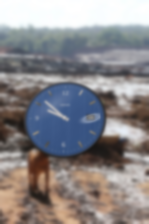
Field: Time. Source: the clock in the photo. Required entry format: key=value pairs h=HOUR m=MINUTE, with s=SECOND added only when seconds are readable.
h=9 m=52
